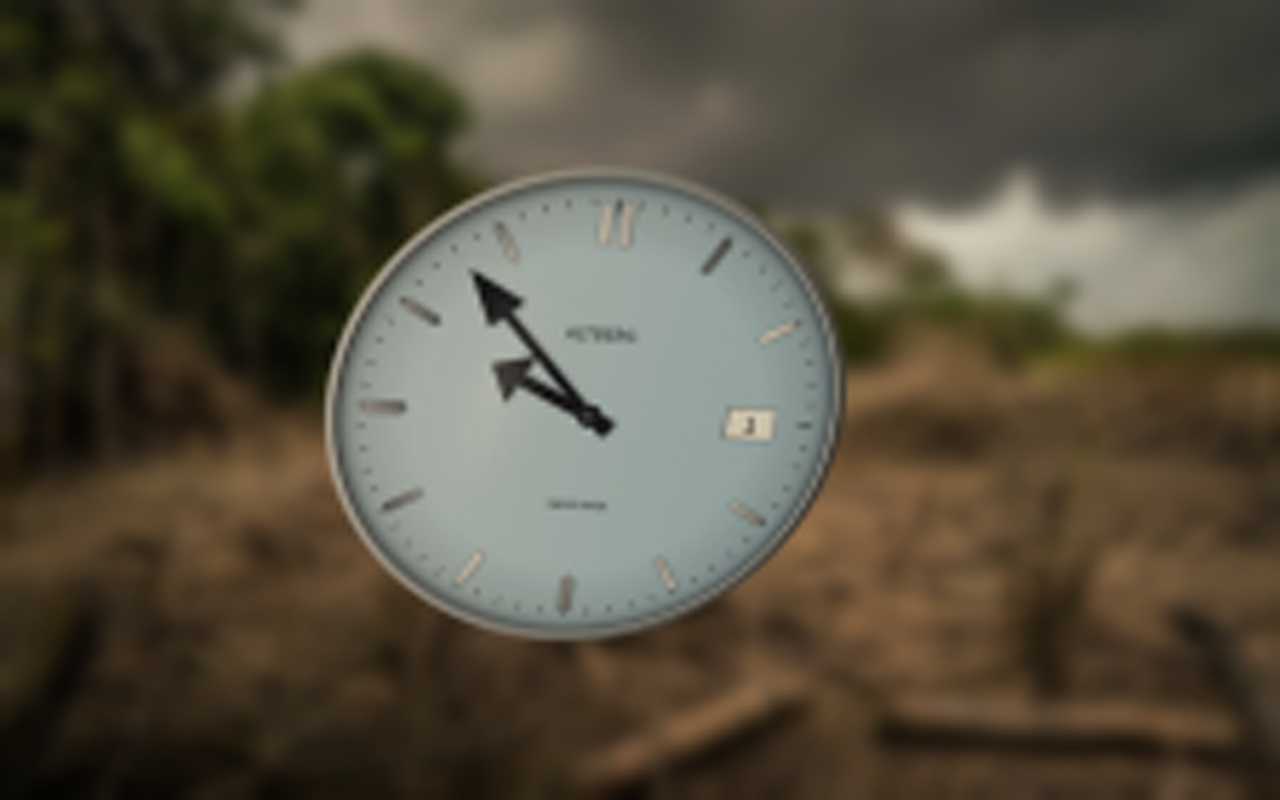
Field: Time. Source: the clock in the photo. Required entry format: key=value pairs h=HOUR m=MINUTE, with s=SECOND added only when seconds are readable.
h=9 m=53
